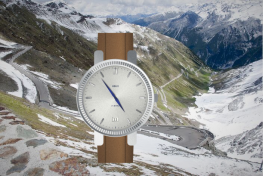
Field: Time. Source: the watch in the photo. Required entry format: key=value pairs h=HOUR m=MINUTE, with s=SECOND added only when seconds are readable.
h=4 m=54
